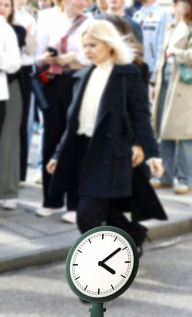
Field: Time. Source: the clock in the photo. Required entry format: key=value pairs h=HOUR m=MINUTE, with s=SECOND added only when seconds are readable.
h=4 m=9
